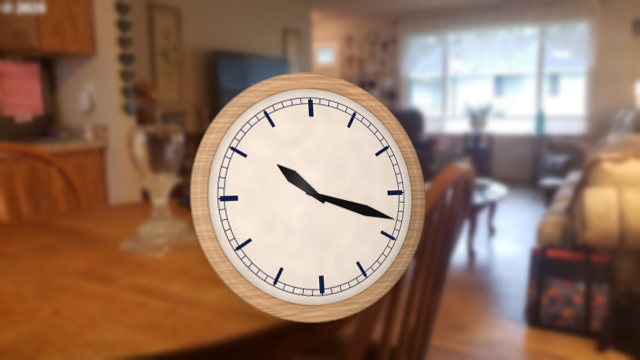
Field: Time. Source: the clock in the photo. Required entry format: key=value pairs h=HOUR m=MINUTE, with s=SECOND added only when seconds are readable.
h=10 m=18
